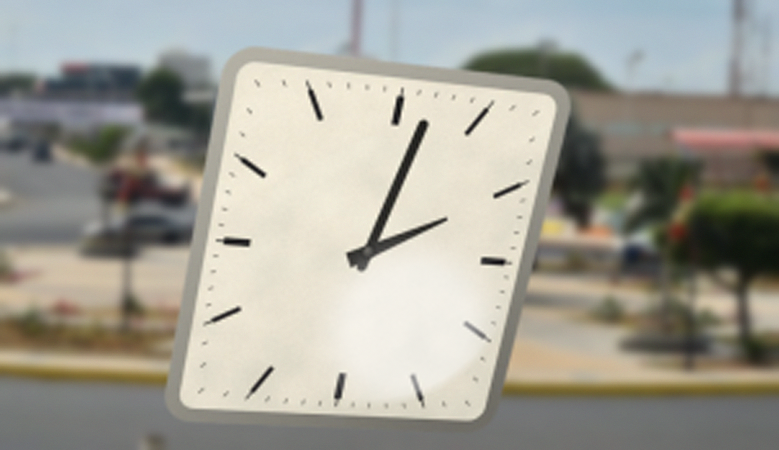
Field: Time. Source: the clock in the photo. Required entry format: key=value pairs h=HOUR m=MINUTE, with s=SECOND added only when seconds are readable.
h=2 m=2
